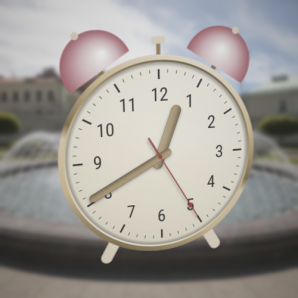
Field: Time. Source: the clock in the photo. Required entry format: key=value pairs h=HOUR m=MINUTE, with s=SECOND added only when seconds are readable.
h=12 m=40 s=25
